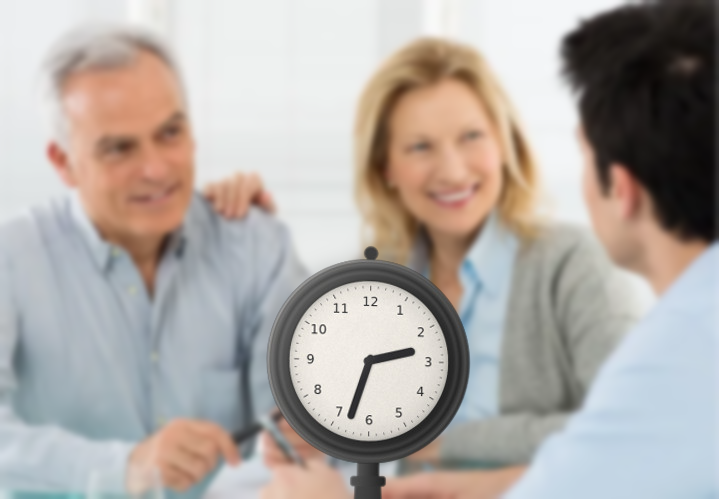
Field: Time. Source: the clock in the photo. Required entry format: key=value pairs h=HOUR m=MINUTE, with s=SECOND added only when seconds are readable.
h=2 m=33
